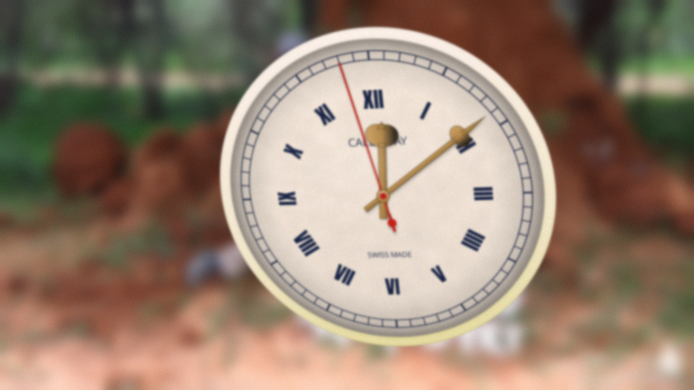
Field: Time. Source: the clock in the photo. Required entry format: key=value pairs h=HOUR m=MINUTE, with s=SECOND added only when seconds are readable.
h=12 m=8 s=58
